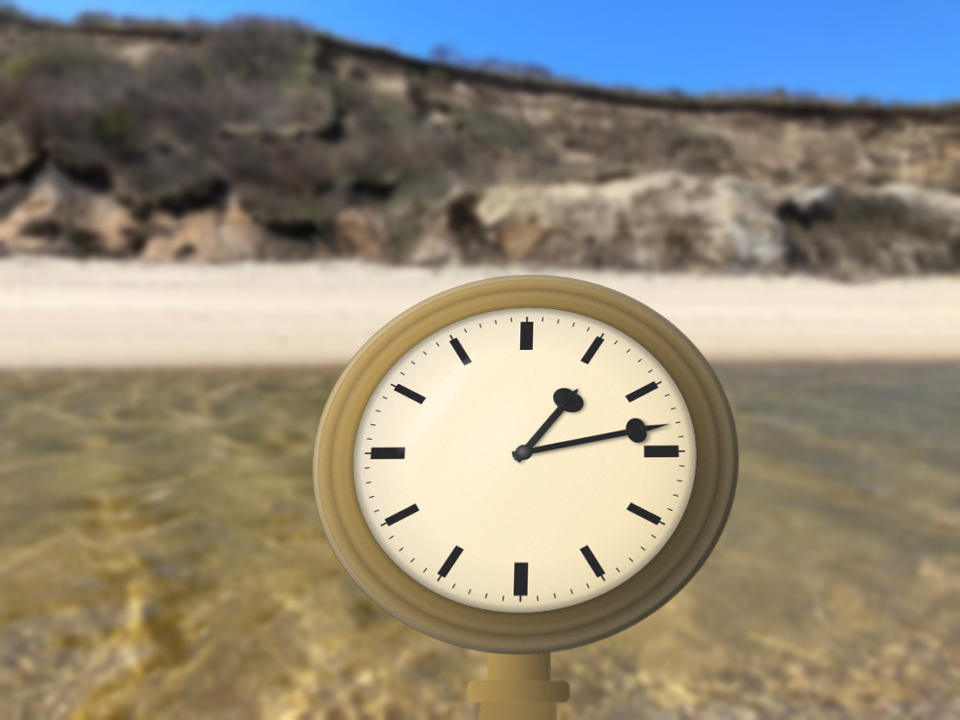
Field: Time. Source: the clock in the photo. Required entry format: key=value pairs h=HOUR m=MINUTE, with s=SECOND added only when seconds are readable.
h=1 m=13
